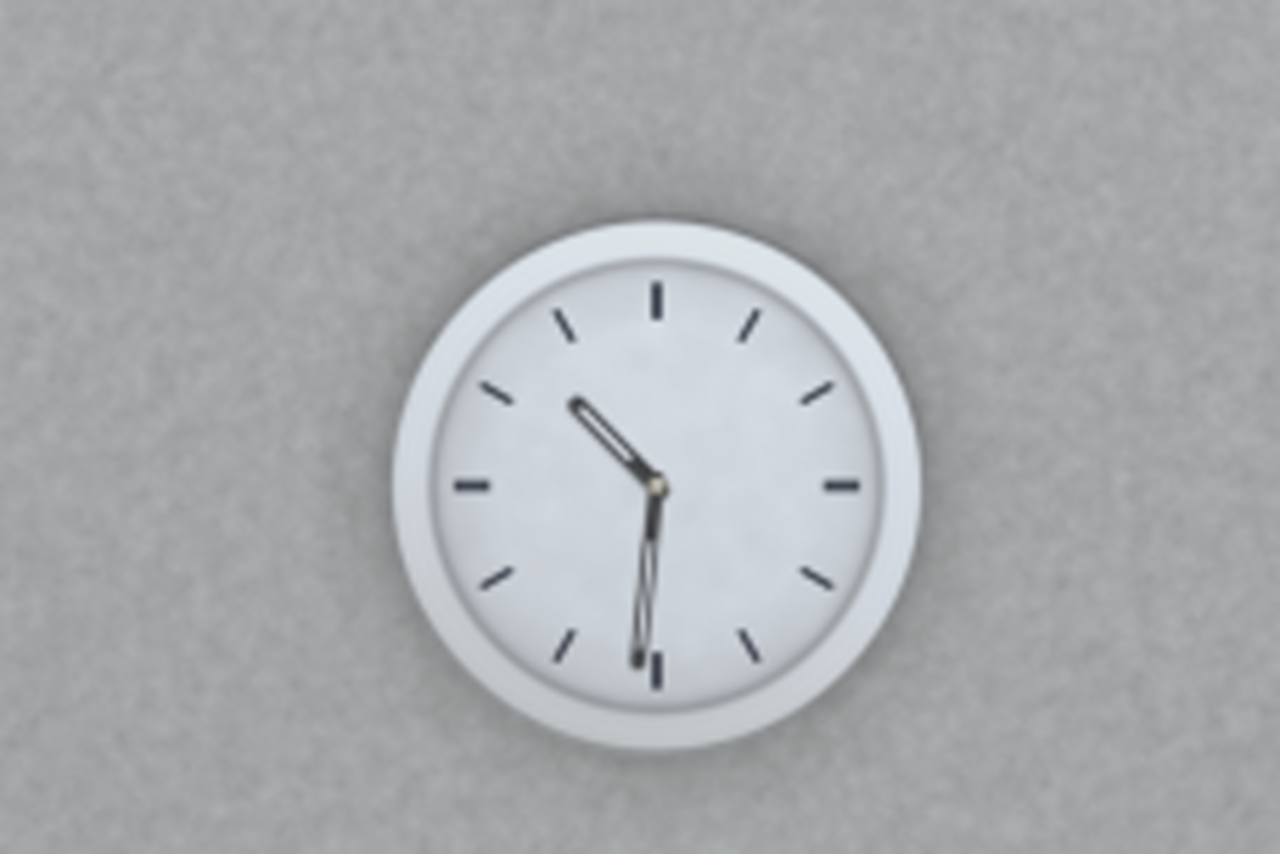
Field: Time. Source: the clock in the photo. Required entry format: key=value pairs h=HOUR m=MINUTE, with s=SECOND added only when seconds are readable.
h=10 m=31
